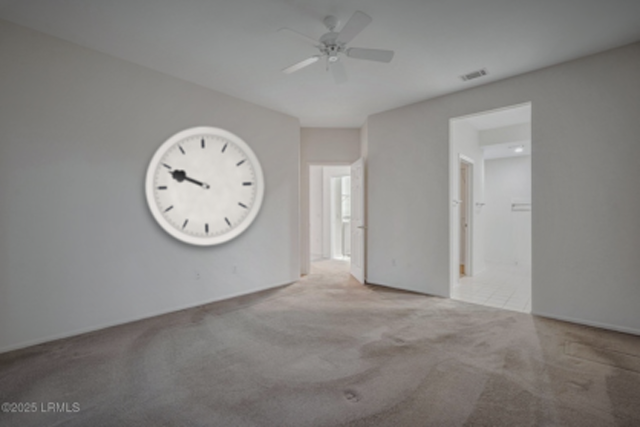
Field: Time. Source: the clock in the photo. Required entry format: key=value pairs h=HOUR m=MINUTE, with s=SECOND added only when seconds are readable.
h=9 m=49
